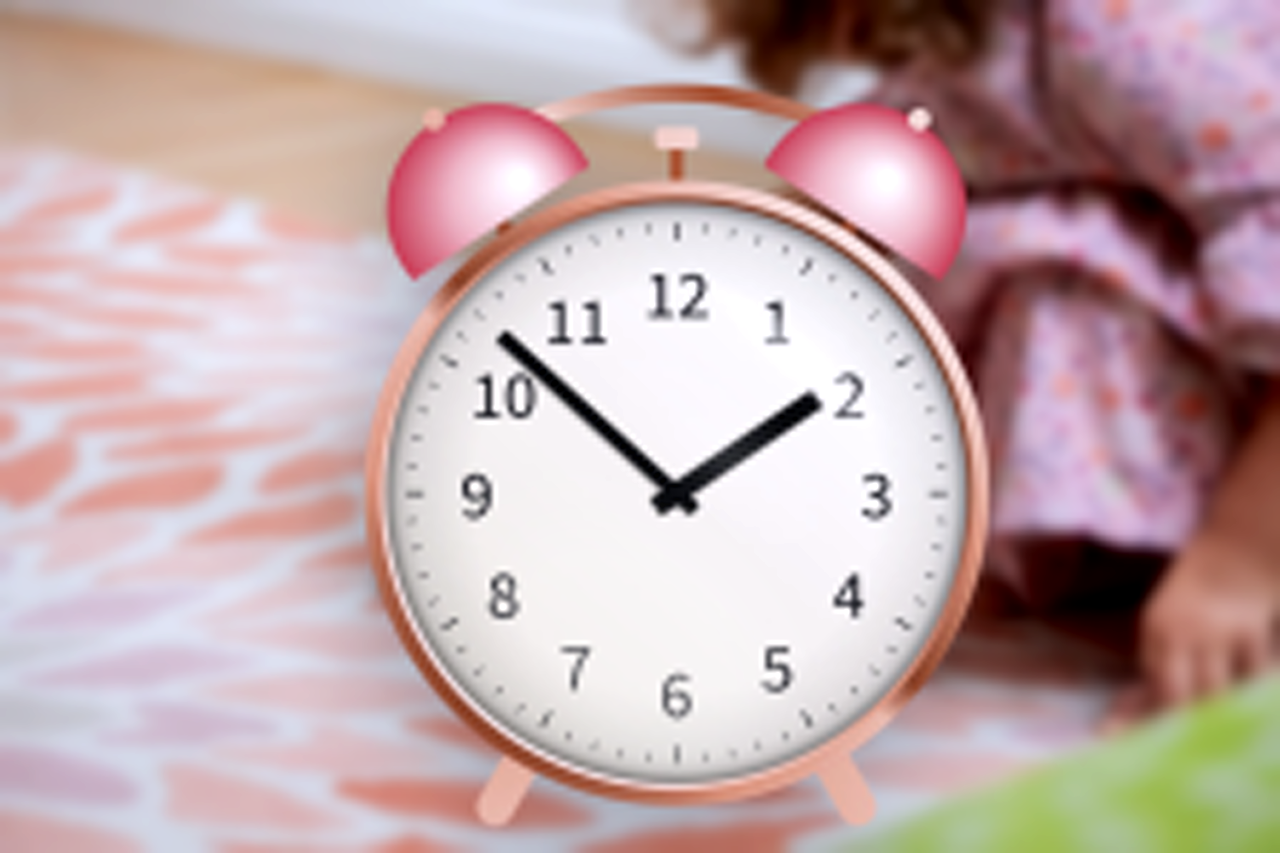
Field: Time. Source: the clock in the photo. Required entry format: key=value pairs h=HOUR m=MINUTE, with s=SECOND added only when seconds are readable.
h=1 m=52
